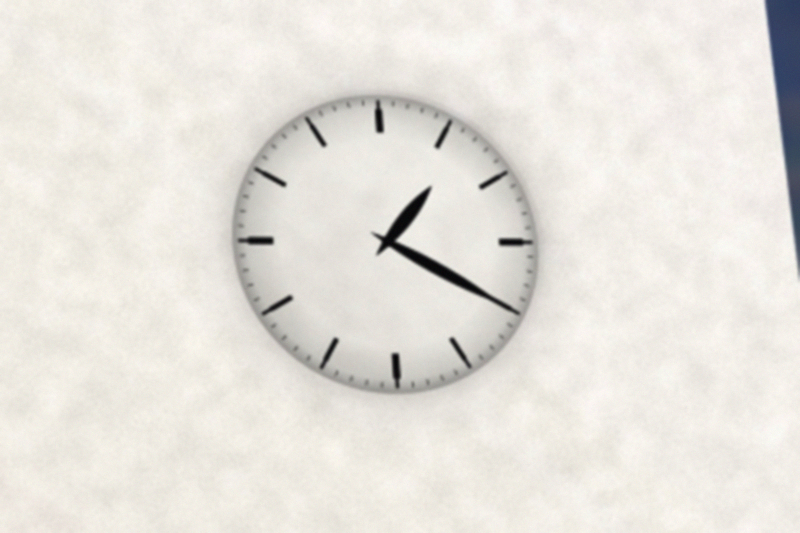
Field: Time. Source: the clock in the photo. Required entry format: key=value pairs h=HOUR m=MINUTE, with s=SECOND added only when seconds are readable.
h=1 m=20
